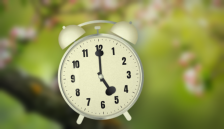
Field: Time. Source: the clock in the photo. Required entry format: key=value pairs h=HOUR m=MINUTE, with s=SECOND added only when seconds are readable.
h=5 m=0
